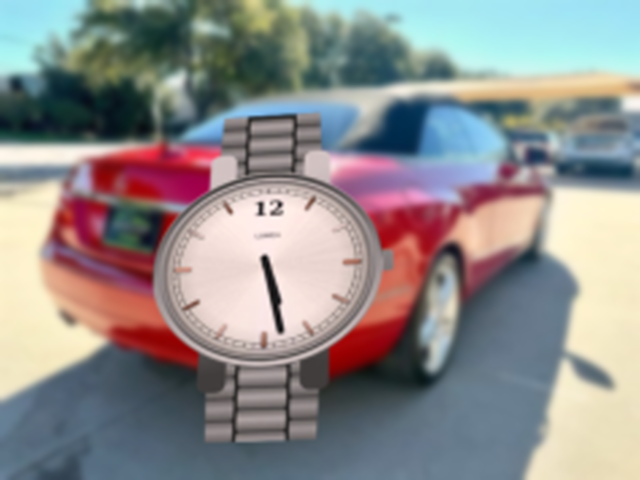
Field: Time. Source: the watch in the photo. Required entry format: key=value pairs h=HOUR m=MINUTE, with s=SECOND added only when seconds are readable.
h=5 m=28
